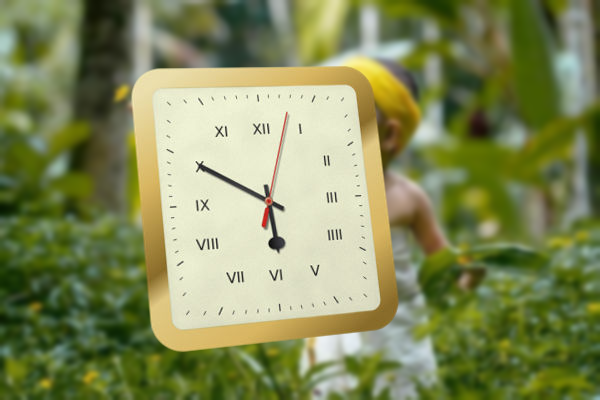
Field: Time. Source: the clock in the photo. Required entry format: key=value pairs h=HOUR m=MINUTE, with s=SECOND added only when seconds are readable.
h=5 m=50 s=3
